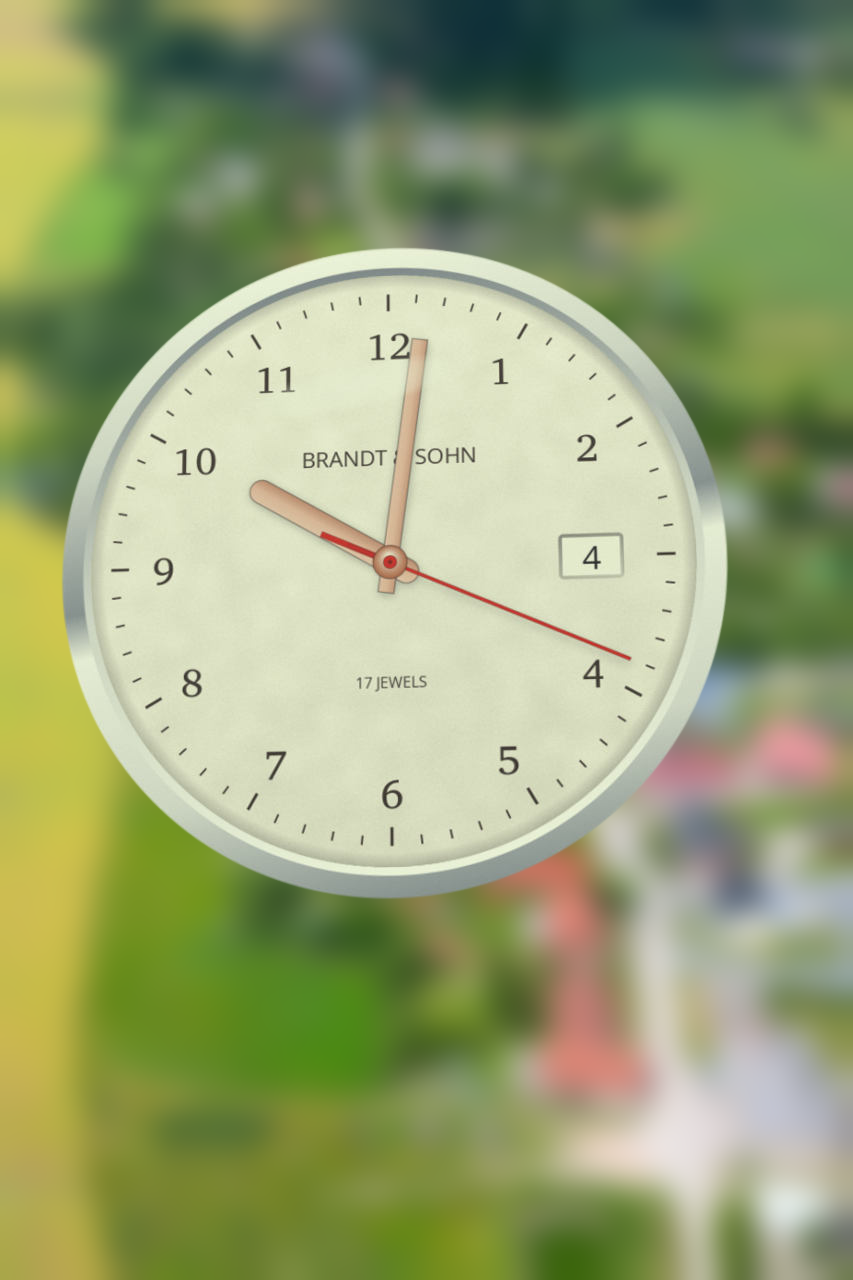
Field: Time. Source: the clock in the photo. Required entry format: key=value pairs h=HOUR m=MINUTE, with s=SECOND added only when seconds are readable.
h=10 m=1 s=19
